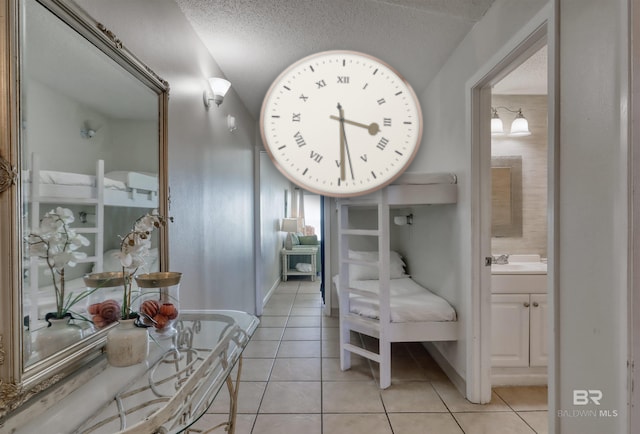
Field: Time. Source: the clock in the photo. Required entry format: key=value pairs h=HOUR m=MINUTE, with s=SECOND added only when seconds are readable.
h=3 m=29 s=28
